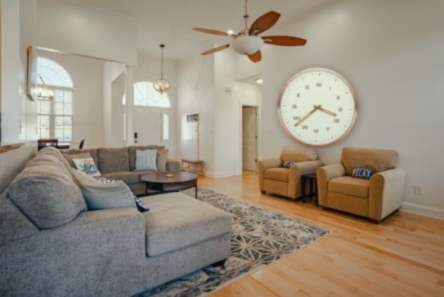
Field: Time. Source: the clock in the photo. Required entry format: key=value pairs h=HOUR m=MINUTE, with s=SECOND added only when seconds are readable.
h=3 m=38
